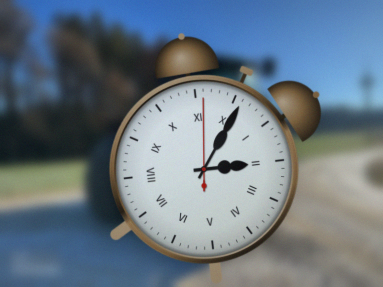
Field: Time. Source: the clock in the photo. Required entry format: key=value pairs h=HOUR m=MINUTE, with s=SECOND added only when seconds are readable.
h=2 m=0 s=56
